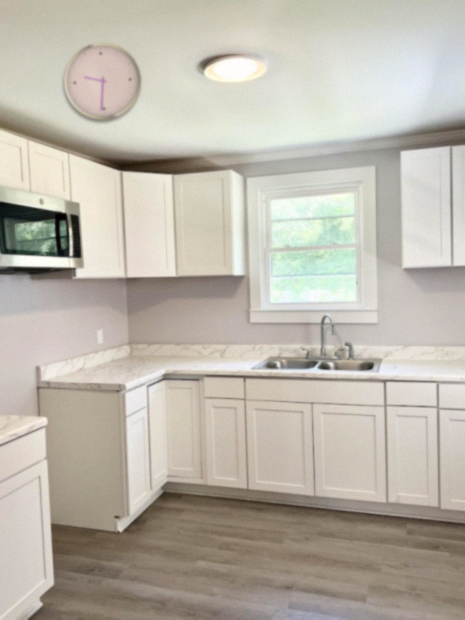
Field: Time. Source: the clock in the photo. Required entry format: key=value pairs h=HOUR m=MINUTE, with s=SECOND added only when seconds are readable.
h=9 m=31
